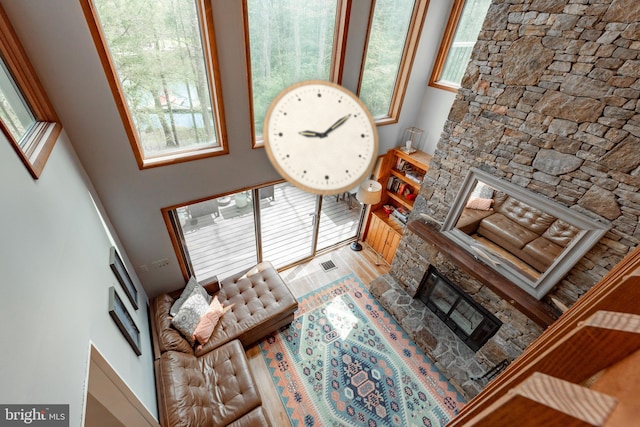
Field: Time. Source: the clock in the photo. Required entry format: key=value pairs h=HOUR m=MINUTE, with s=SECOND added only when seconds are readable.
h=9 m=9
